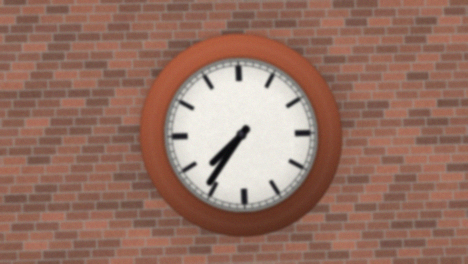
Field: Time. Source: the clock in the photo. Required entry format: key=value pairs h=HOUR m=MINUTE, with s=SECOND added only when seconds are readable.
h=7 m=36
